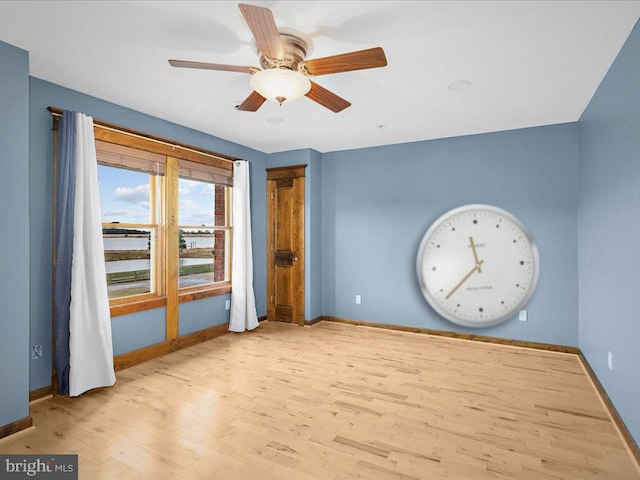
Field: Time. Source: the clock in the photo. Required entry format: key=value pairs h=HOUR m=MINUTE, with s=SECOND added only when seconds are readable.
h=11 m=38
